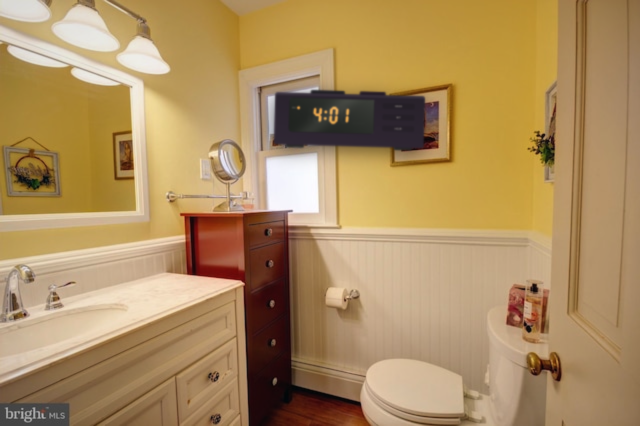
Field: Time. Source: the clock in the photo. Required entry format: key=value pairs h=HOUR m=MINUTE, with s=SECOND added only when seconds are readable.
h=4 m=1
